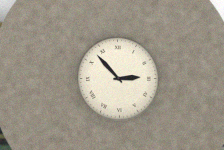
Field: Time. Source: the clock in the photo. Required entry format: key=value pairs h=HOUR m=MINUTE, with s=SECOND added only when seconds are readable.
h=2 m=53
